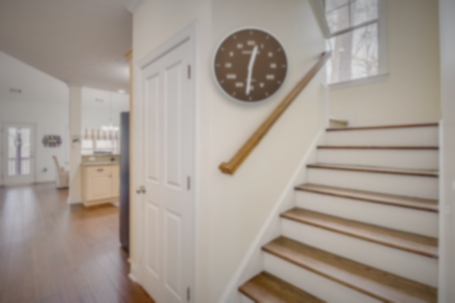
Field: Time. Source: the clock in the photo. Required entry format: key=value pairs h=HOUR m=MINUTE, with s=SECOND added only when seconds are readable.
h=12 m=31
